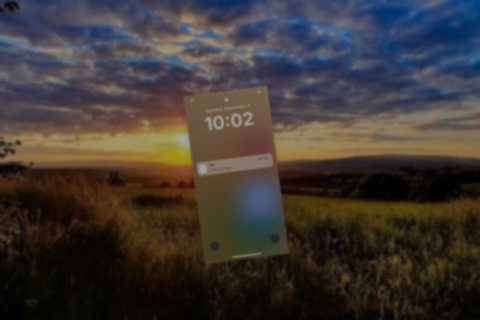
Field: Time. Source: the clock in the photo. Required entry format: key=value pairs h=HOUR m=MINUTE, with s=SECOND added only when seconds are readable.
h=10 m=2
